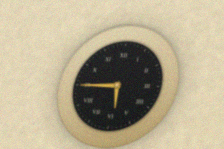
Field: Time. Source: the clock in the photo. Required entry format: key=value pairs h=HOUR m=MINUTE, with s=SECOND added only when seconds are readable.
h=5 m=45
